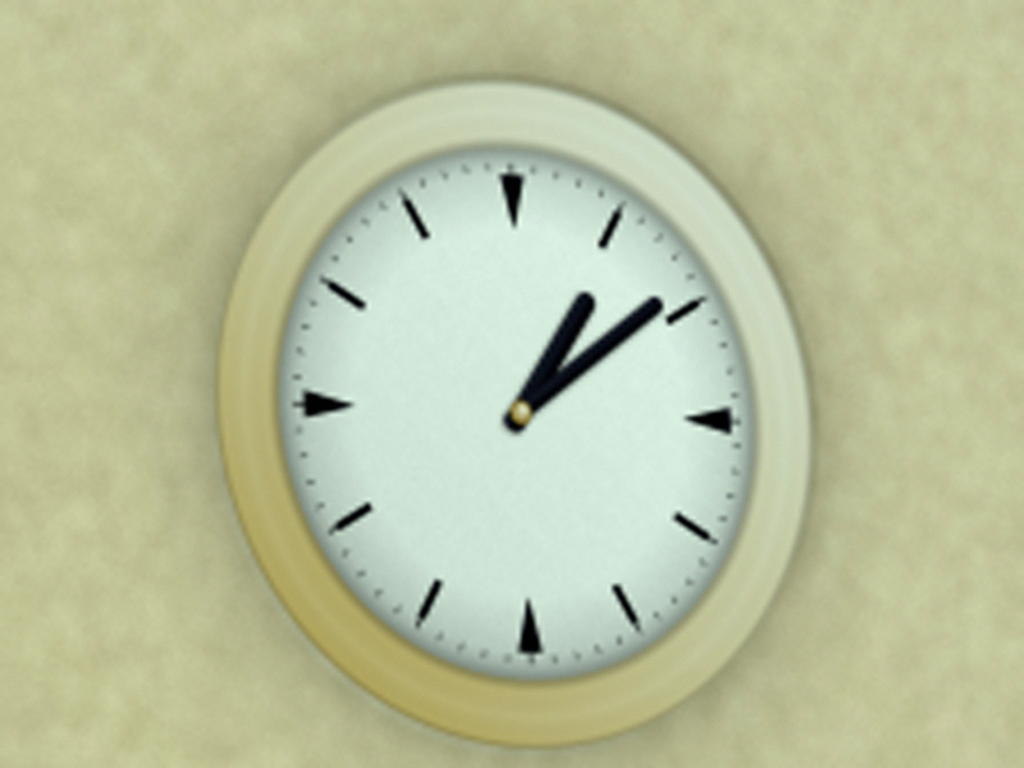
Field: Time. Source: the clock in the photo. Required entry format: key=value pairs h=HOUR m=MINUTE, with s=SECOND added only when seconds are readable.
h=1 m=9
